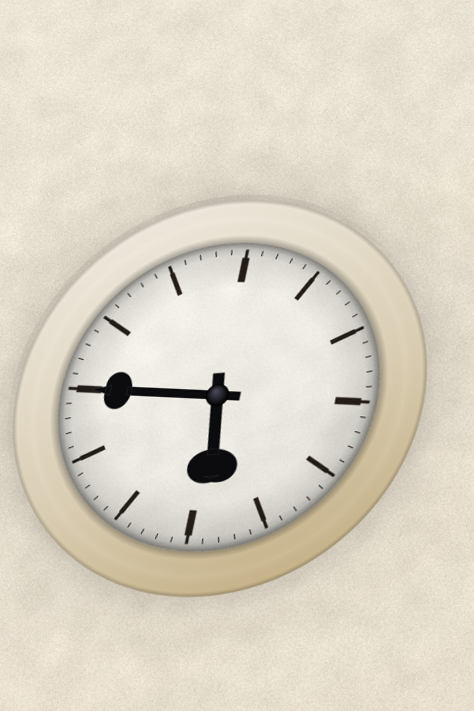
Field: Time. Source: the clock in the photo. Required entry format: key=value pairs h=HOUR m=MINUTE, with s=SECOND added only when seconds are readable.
h=5 m=45
